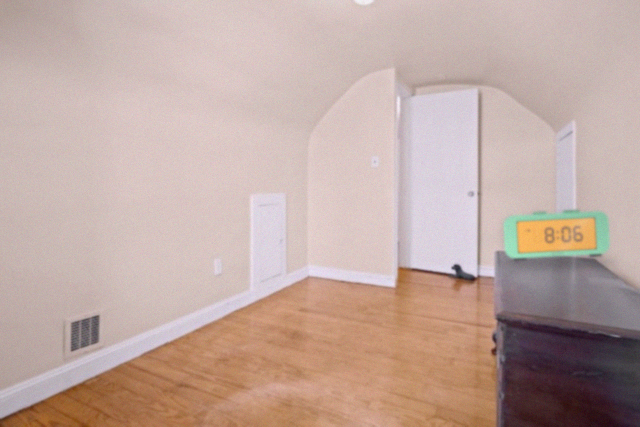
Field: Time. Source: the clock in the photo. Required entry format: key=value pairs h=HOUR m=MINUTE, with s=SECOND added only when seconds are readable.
h=8 m=6
